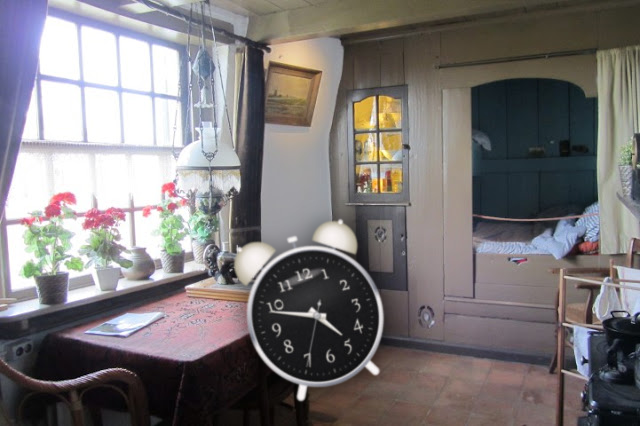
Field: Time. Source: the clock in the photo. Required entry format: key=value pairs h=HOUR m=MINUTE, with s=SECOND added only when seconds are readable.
h=4 m=48 s=35
